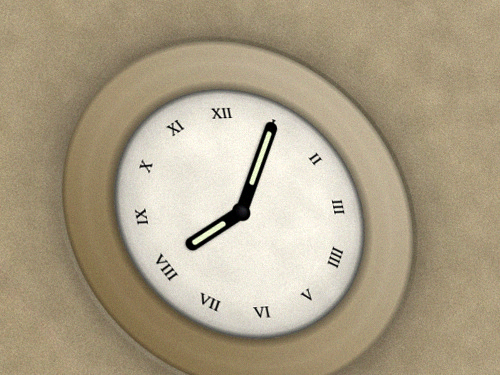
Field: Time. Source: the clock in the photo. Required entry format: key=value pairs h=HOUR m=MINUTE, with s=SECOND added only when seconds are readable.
h=8 m=5
